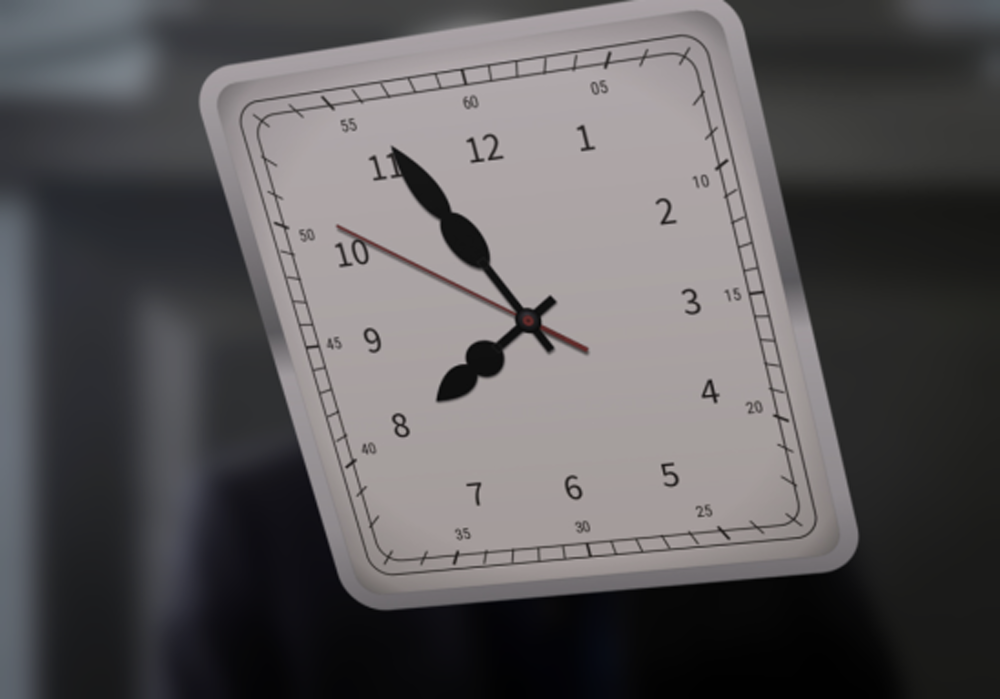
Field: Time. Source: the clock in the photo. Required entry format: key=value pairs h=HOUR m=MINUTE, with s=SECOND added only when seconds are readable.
h=7 m=55 s=51
